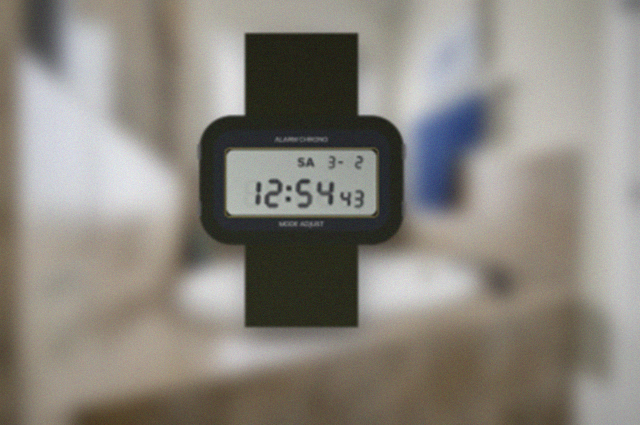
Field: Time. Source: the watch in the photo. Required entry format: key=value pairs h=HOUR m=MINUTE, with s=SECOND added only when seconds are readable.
h=12 m=54 s=43
